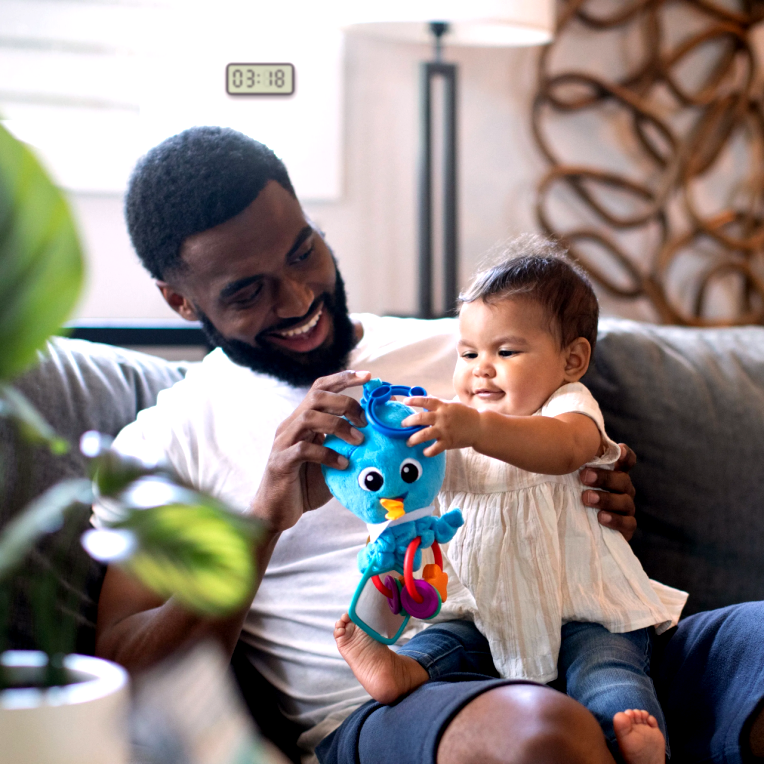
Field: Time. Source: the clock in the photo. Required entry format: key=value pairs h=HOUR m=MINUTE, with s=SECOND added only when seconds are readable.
h=3 m=18
